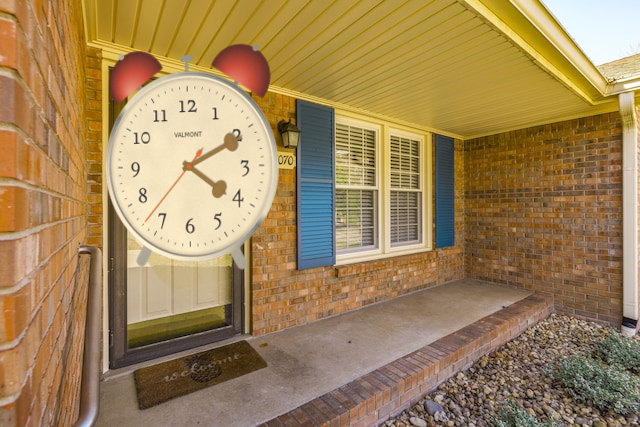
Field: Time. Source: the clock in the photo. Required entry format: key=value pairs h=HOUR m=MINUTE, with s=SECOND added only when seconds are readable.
h=4 m=10 s=37
